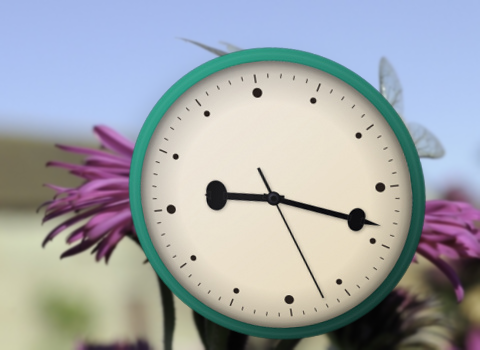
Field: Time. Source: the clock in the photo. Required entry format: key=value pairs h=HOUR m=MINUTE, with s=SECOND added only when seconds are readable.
h=9 m=18 s=27
